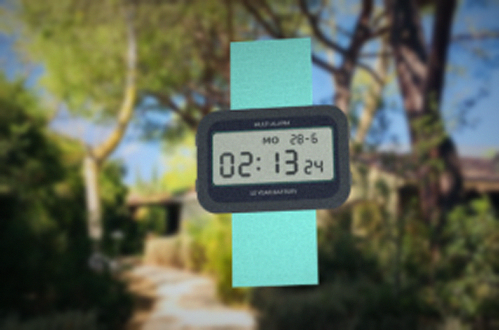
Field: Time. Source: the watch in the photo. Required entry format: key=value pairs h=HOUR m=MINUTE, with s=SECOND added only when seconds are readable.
h=2 m=13 s=24
